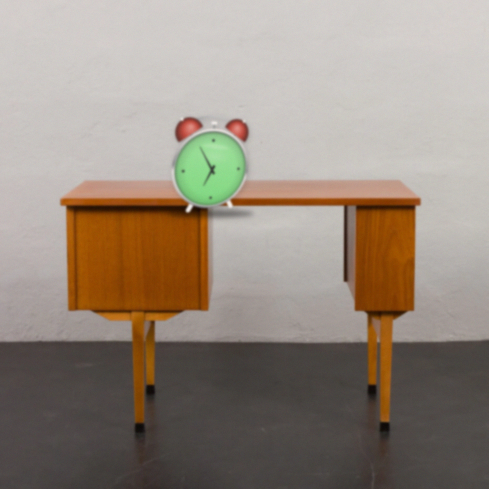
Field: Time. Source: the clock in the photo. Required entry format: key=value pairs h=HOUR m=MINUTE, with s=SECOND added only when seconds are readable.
h=6 m=55
